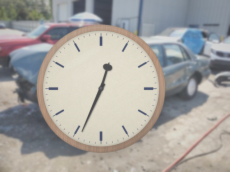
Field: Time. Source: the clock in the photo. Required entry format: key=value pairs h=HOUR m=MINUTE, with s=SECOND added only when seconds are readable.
h=12 m=34
